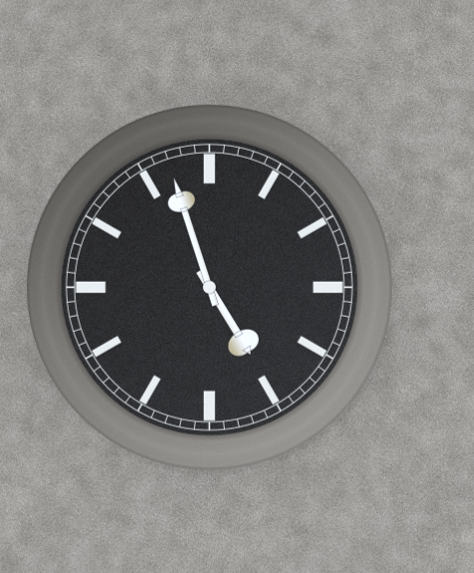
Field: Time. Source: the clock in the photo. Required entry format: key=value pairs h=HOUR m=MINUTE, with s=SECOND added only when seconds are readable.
h=4 m=57
